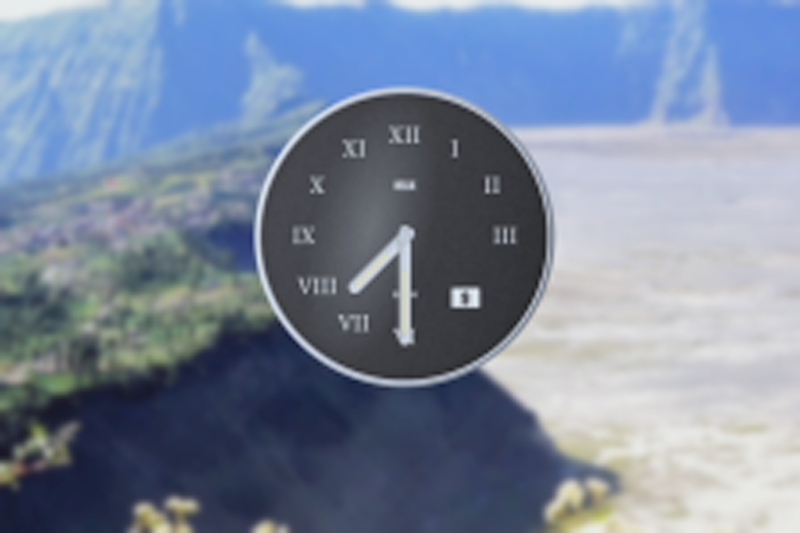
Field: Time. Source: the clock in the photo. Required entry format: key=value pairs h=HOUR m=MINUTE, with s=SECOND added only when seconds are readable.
h=7 m=30
